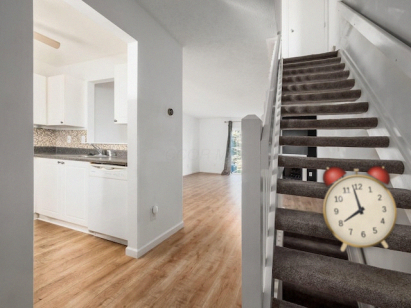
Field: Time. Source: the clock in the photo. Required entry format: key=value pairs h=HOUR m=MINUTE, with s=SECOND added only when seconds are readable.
h=7 m=58
